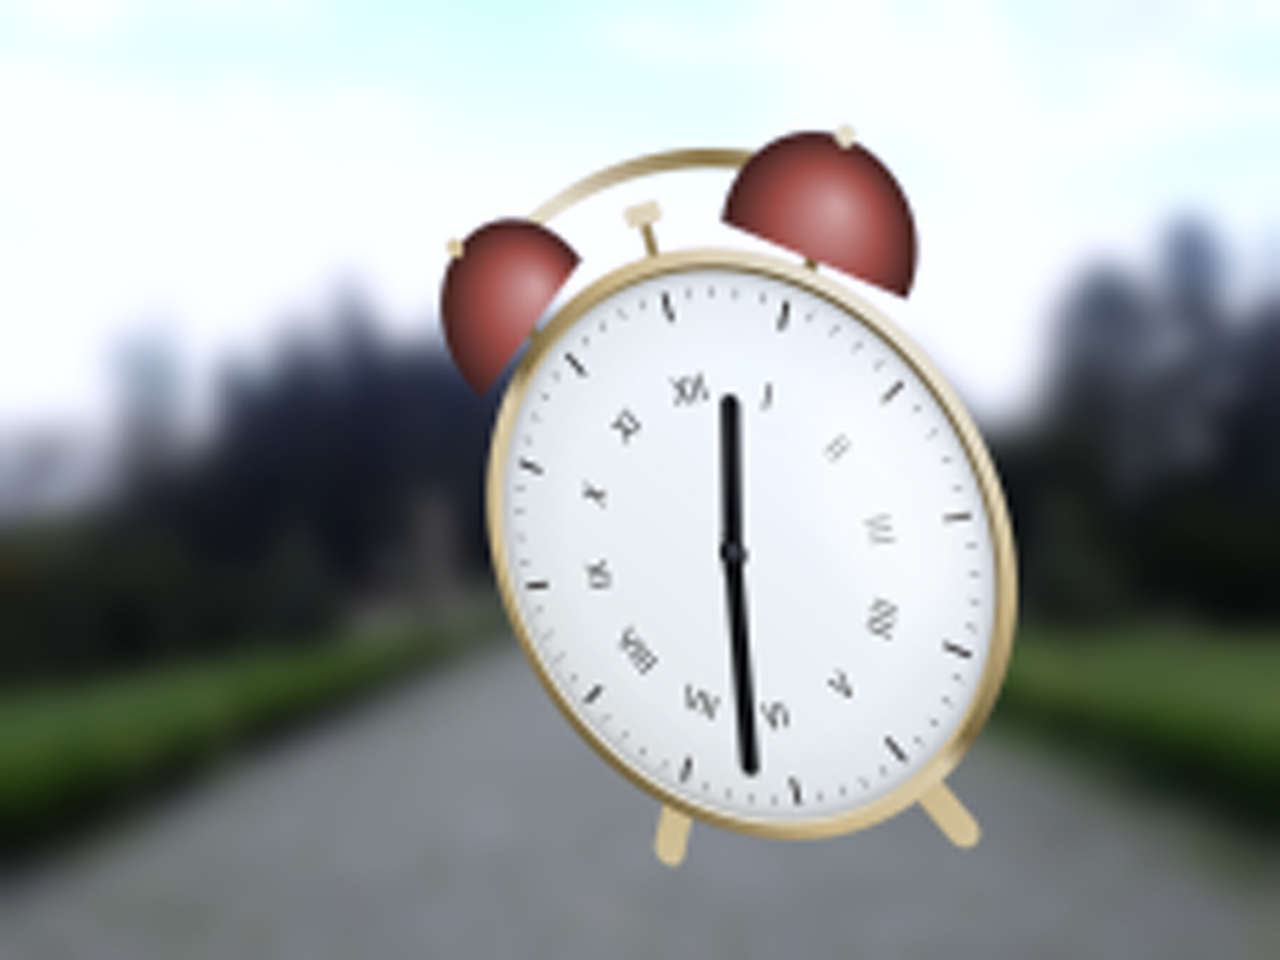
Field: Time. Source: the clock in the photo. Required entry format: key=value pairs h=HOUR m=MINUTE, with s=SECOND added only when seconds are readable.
h=12 m=32
